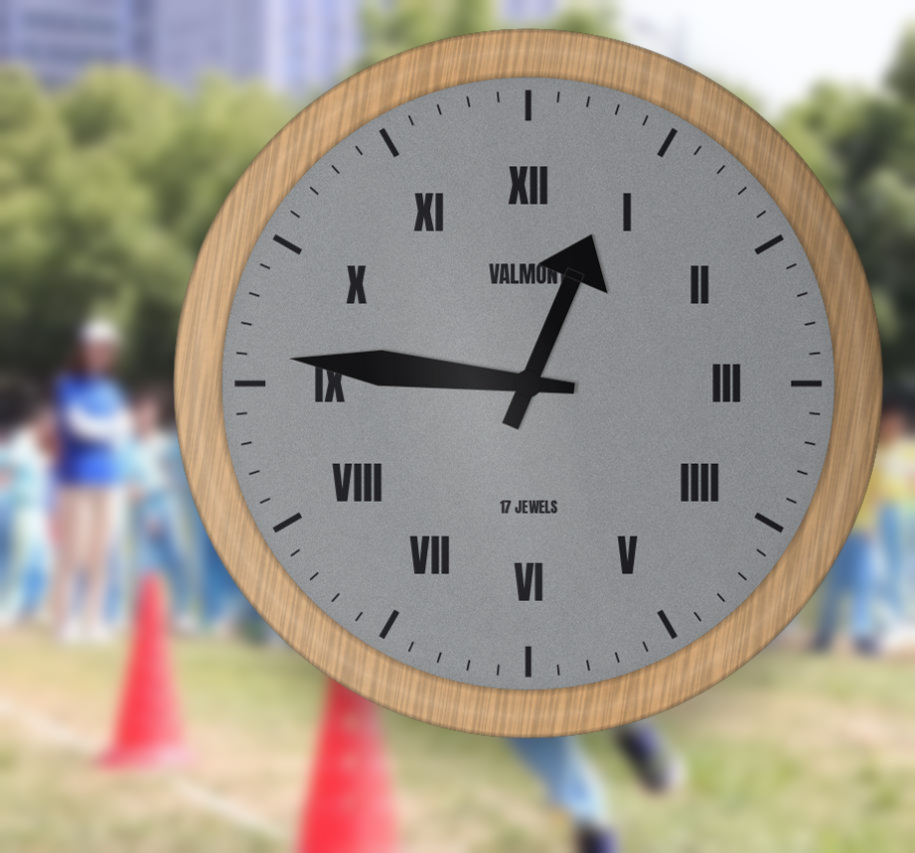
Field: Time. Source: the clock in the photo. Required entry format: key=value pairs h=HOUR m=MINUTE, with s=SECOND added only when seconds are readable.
h=12 m=46
